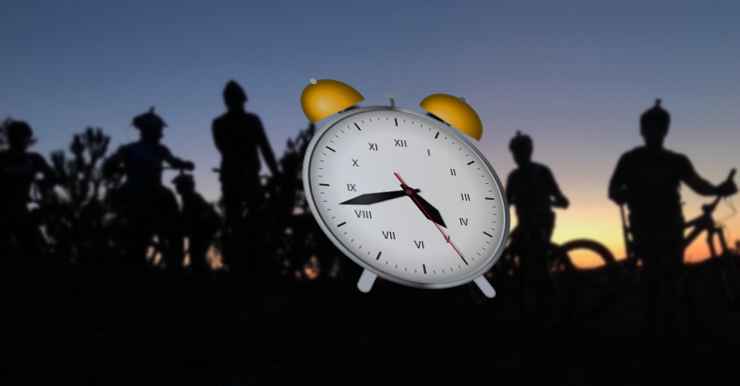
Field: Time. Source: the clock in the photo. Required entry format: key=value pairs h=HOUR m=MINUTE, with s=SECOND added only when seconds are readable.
h=4 m=42 s=25
